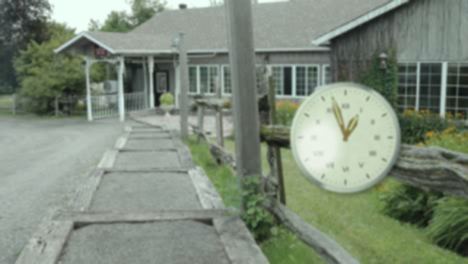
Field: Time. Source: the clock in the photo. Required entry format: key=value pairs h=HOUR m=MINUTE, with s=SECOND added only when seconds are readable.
h=12 m=57
